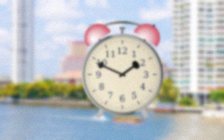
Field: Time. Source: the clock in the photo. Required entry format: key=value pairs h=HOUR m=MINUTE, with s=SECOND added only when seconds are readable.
h=1 m=49
